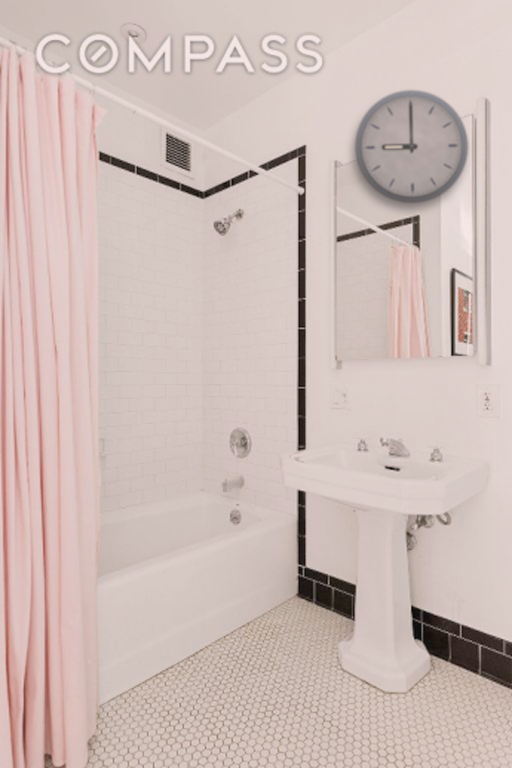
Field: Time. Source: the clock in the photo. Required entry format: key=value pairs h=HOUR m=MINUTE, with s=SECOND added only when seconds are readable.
h=9 m=0
